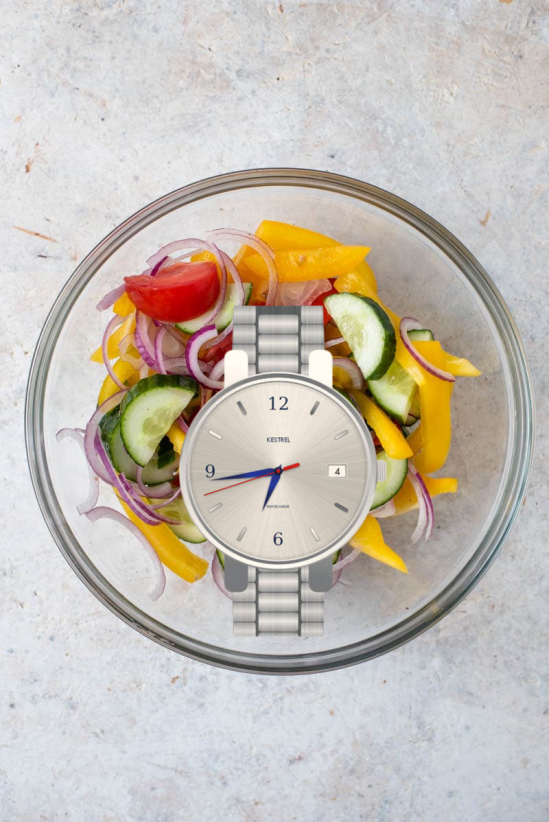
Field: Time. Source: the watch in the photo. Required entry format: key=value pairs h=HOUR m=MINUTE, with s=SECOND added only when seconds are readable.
h=6 m=43 s=42
